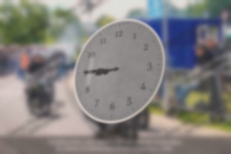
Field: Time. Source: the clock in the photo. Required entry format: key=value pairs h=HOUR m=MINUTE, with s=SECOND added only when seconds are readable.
h=8 m=45
